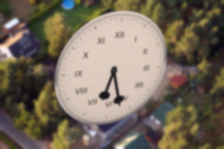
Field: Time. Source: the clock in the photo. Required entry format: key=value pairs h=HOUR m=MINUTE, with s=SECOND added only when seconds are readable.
h=6 m=27
